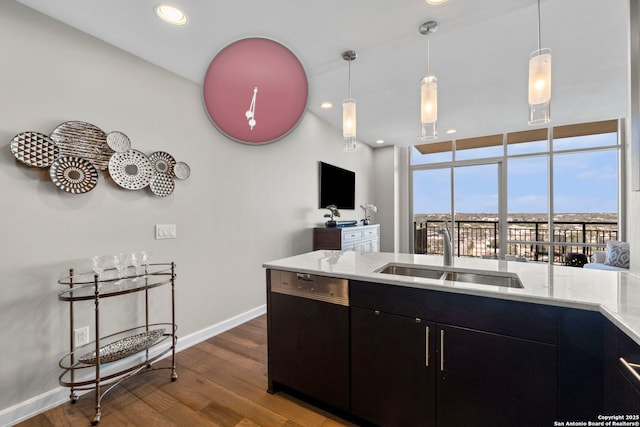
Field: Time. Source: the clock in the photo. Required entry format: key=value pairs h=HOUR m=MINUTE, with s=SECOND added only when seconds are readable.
h=6 m=31
